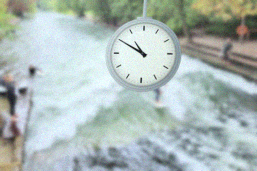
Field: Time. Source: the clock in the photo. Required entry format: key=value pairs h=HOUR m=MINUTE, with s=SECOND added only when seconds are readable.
h=10 m=50
